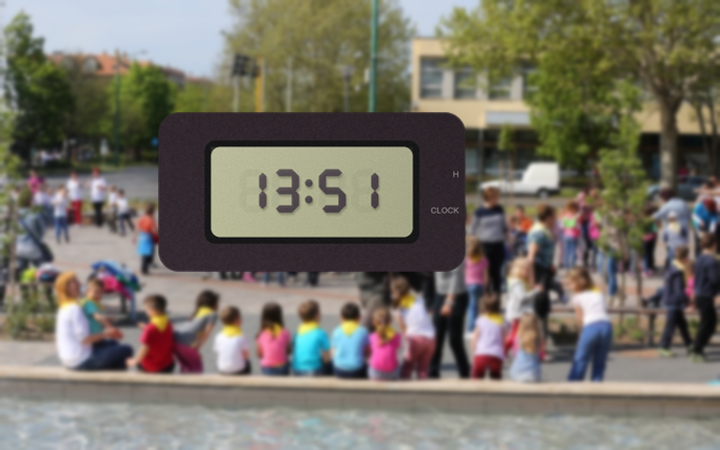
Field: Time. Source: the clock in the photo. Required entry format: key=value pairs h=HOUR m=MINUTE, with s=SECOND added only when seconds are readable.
h=13 m=51
